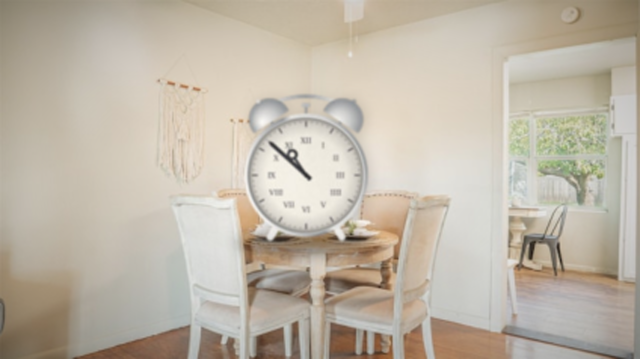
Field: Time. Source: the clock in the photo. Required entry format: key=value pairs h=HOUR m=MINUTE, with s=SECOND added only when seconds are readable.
h=10 m=52
